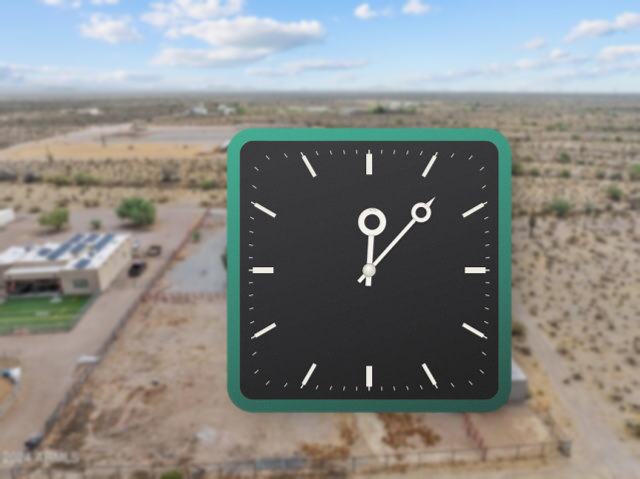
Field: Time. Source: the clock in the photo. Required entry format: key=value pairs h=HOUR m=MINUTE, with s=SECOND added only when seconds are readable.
h=12 m=7
